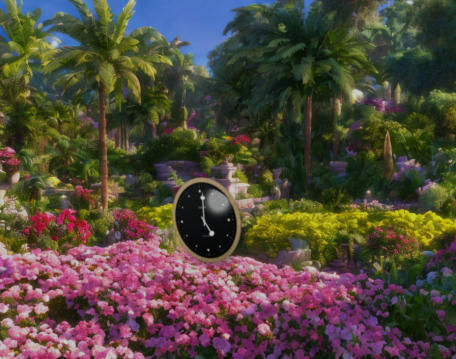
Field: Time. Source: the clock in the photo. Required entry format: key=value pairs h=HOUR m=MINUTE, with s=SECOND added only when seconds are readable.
h=5 m=1
